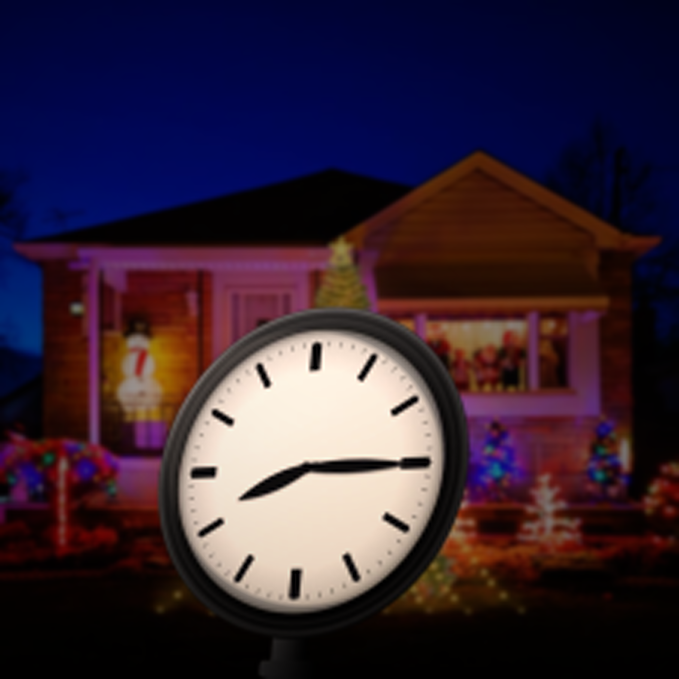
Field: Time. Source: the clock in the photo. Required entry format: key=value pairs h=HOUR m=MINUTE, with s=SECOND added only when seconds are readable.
h=8 m=15
